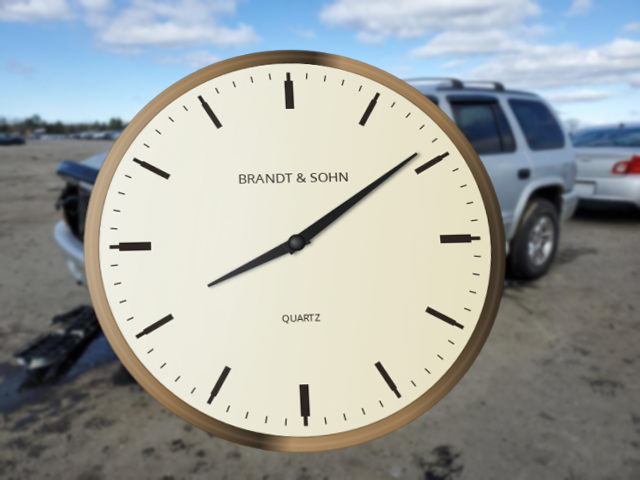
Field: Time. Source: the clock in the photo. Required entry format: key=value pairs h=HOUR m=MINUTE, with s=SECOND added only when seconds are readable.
h=8 m=9
